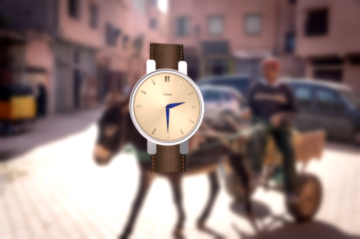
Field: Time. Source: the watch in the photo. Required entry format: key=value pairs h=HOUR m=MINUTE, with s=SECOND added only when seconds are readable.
h=2 m=30
